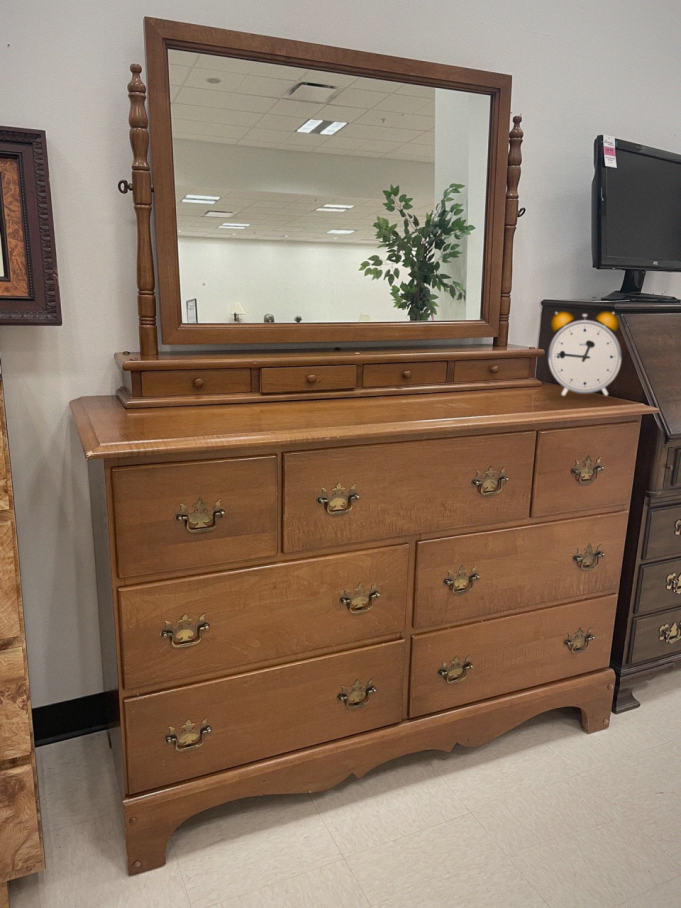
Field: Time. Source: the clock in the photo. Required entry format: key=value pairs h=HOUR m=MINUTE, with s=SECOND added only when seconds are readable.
h=12 m=46
